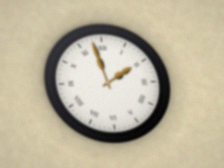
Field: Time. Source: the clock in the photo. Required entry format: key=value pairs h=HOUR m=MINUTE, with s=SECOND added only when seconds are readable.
h=1 m=58
